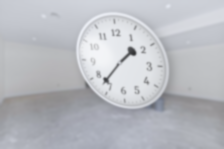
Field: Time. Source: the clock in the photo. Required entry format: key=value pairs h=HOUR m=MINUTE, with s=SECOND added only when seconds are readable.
h=1 m=37
